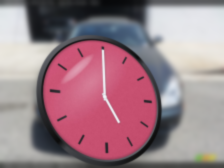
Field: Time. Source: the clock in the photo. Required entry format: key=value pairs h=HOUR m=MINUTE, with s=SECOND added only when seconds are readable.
h=5 m=0
